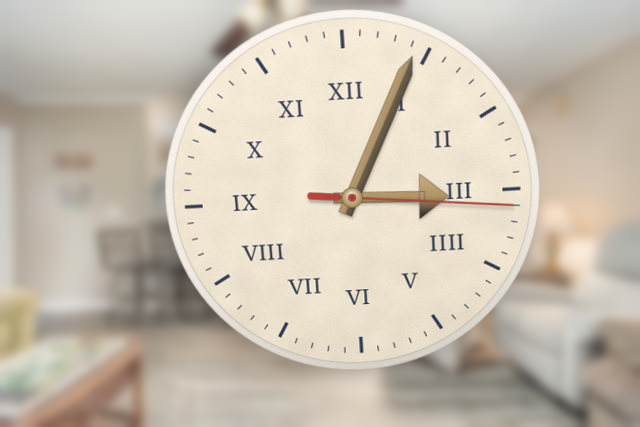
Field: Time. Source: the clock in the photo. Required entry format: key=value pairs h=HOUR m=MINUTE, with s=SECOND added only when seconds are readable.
h=3 m=4 s=16
